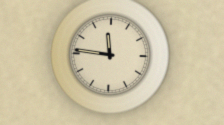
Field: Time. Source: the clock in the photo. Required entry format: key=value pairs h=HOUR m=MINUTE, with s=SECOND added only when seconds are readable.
h=11 m=46
